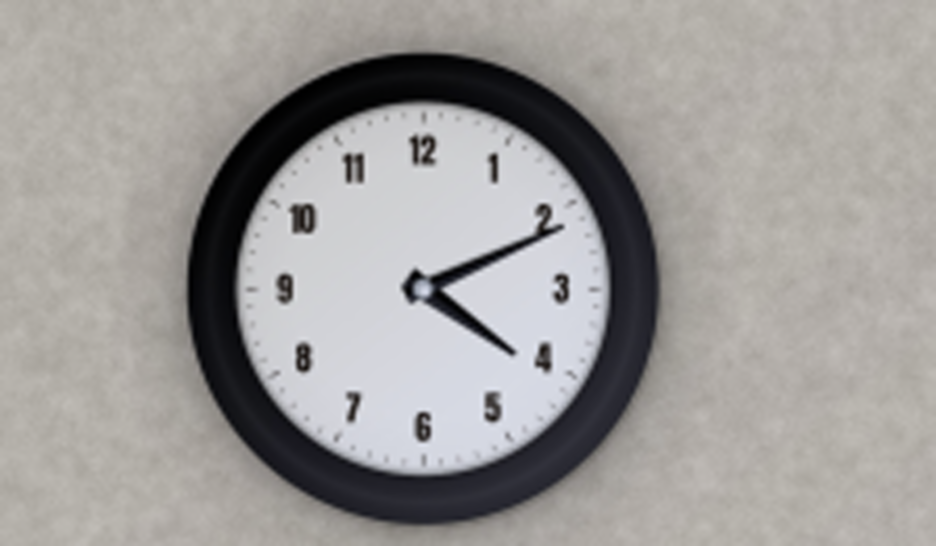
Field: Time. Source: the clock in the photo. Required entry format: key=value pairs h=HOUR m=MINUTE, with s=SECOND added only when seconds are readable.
h=4 m=11
